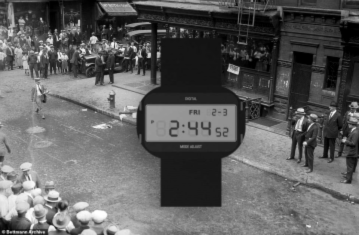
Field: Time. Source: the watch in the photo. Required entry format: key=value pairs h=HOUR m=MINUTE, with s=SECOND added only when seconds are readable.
h=2 m=44 s=52
